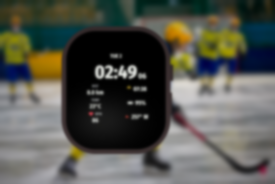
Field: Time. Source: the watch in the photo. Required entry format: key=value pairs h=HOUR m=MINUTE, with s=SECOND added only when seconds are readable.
h=2 m=49
